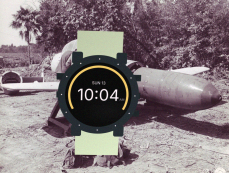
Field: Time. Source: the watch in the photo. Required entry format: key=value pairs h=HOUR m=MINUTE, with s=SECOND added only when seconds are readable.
h=10 m=4
